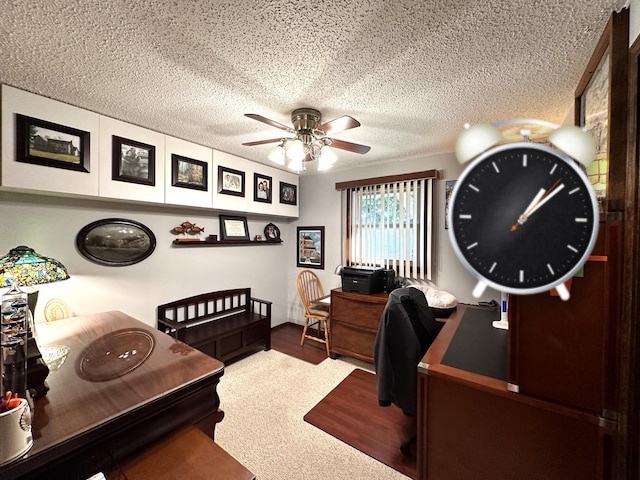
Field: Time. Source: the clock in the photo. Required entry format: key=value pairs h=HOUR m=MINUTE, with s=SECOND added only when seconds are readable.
h=1 m=8 s=7
